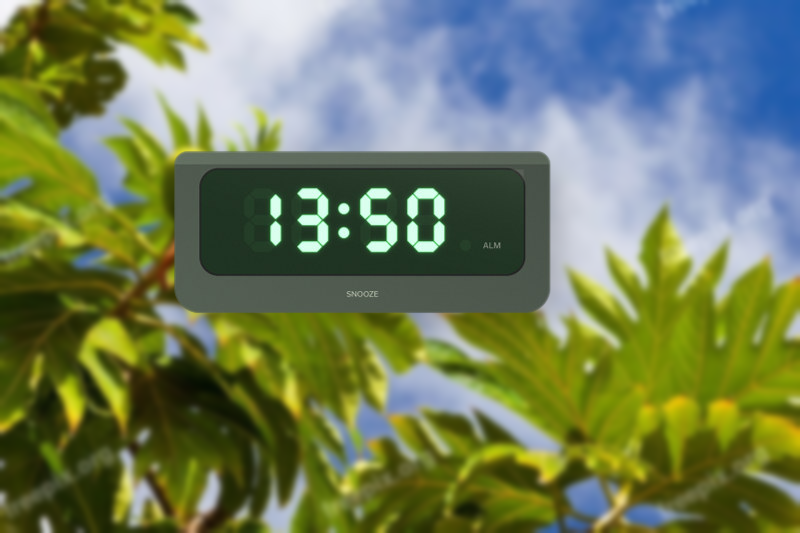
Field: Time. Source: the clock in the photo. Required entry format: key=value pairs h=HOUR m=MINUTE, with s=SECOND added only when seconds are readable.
h=13 m=50
